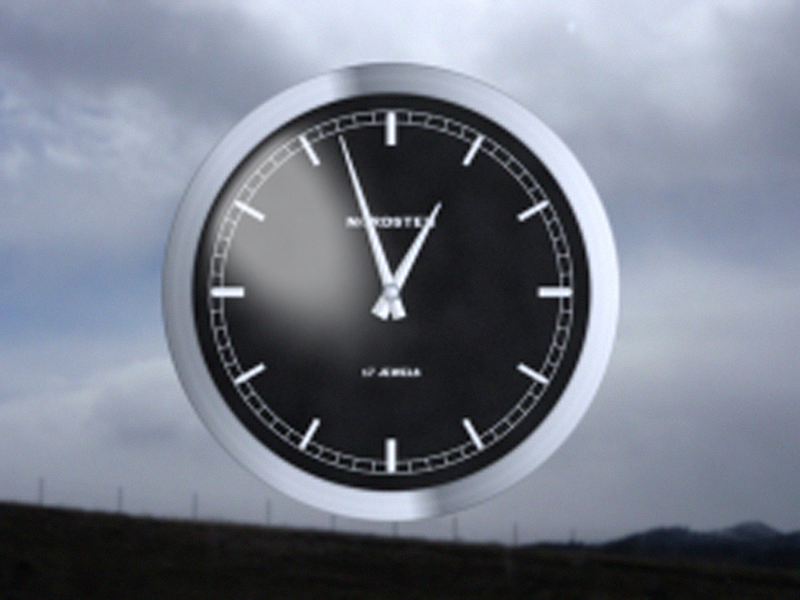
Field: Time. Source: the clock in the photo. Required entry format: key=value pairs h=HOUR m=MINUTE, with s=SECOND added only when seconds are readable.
h=12 m=57
